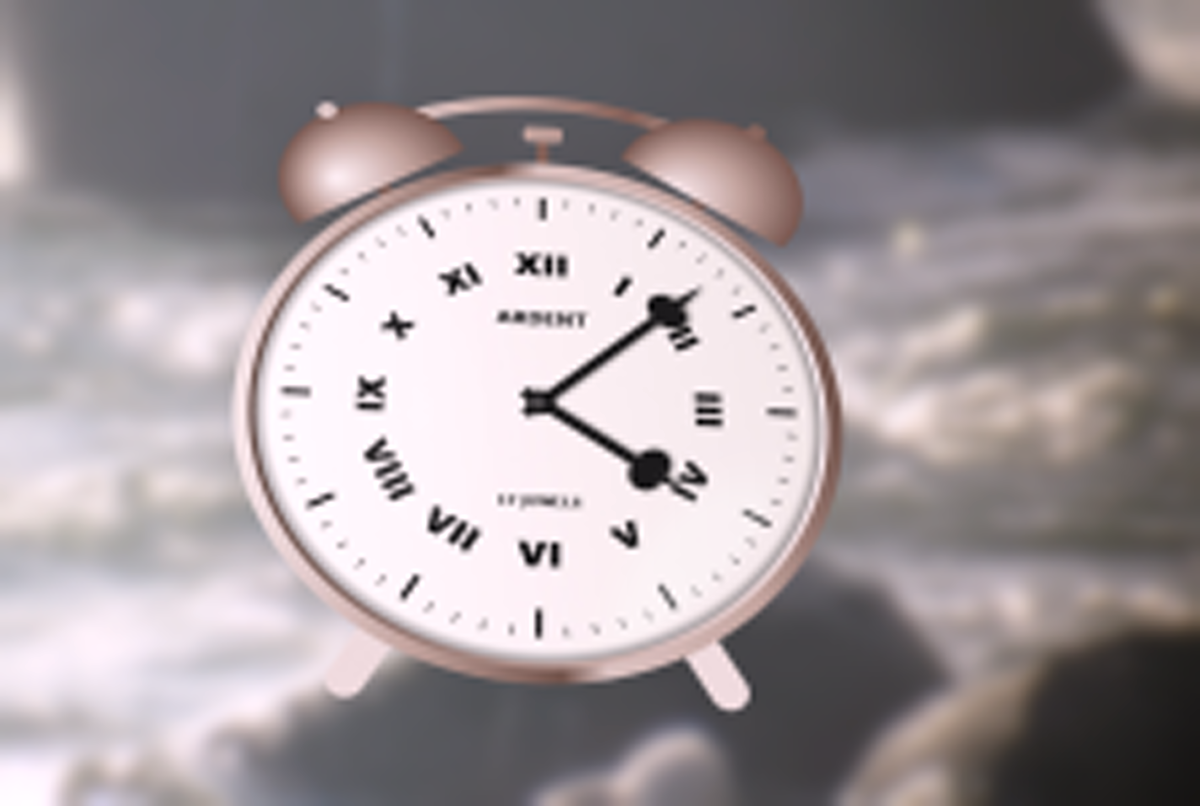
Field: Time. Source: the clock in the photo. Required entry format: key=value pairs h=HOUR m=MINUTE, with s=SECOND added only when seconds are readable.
h=4 m=8
